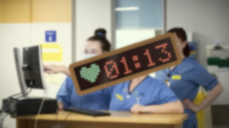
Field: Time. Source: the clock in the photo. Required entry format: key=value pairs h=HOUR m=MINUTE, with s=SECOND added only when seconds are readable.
h=1 m=13
